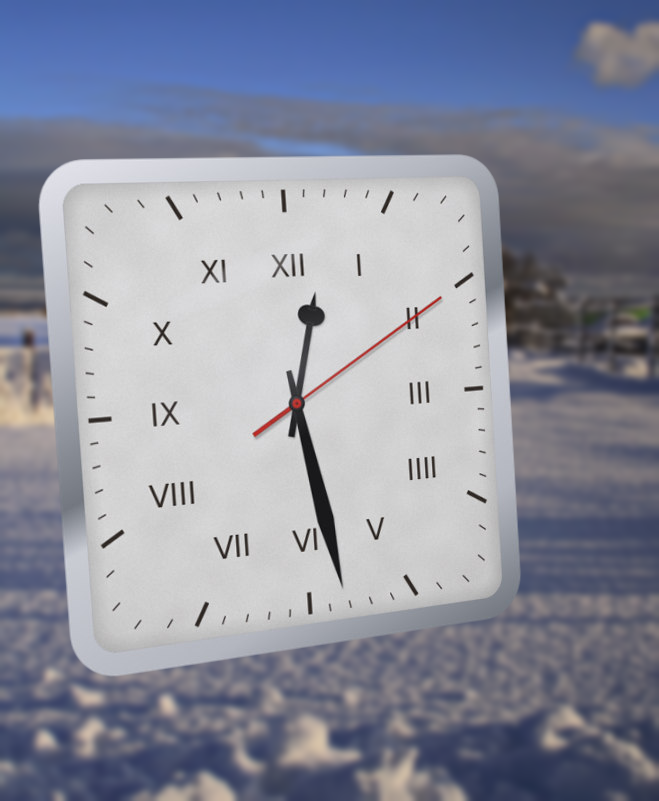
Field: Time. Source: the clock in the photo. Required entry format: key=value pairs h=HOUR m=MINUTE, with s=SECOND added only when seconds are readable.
h=12 m=28 s=10
